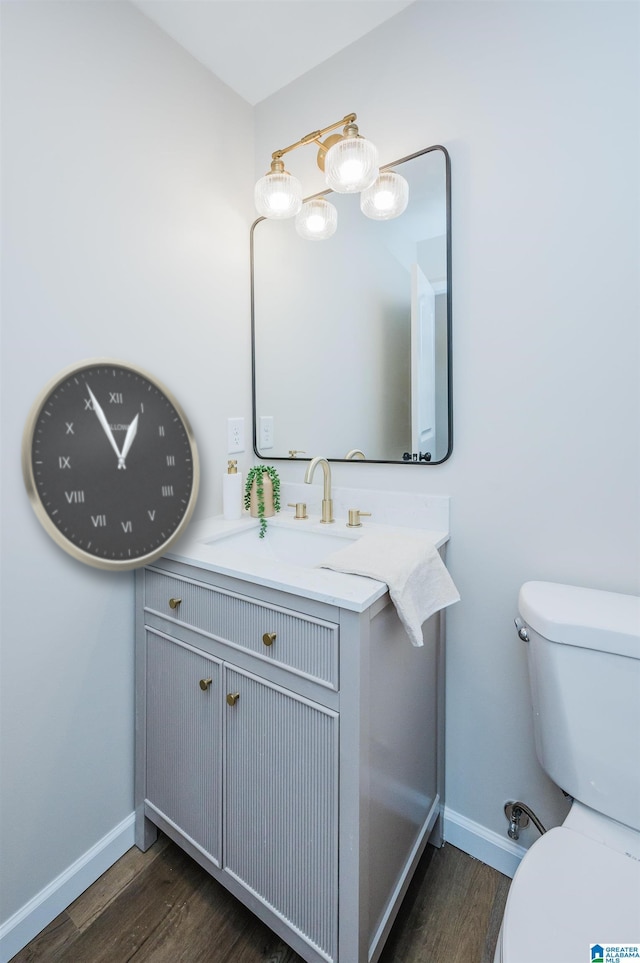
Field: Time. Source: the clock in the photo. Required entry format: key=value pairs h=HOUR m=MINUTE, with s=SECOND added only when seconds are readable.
h=12 m=56
